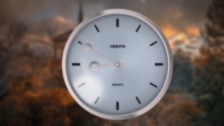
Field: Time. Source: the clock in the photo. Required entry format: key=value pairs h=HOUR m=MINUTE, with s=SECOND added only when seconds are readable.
h=8 m=50
